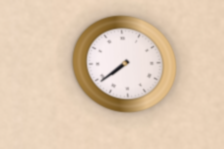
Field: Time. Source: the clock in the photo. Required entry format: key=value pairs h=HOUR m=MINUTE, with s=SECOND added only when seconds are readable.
h=7 m=39
